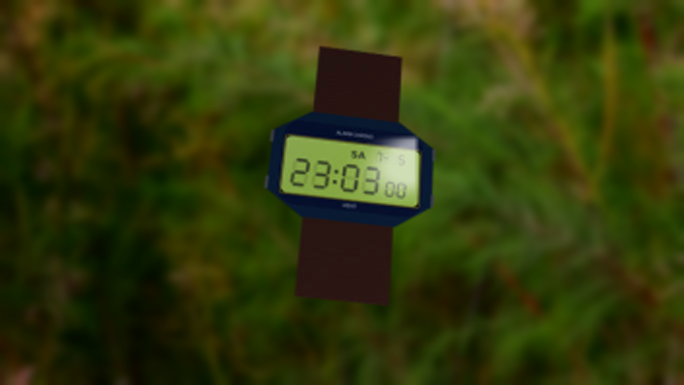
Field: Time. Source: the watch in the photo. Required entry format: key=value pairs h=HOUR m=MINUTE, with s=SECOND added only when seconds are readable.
h=23 m=3 s=0
